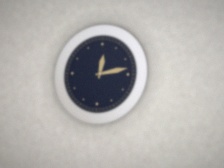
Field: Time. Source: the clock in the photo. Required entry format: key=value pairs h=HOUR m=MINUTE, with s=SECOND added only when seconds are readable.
h=12 m=13
